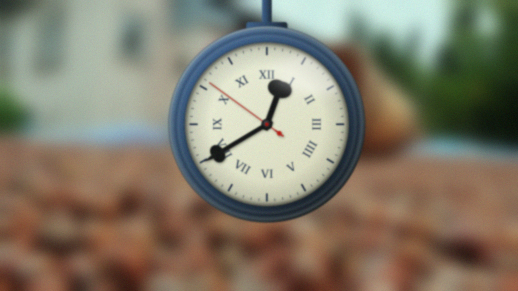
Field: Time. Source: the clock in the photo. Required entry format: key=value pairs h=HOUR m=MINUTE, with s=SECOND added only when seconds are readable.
h=12 m=39 s=51
